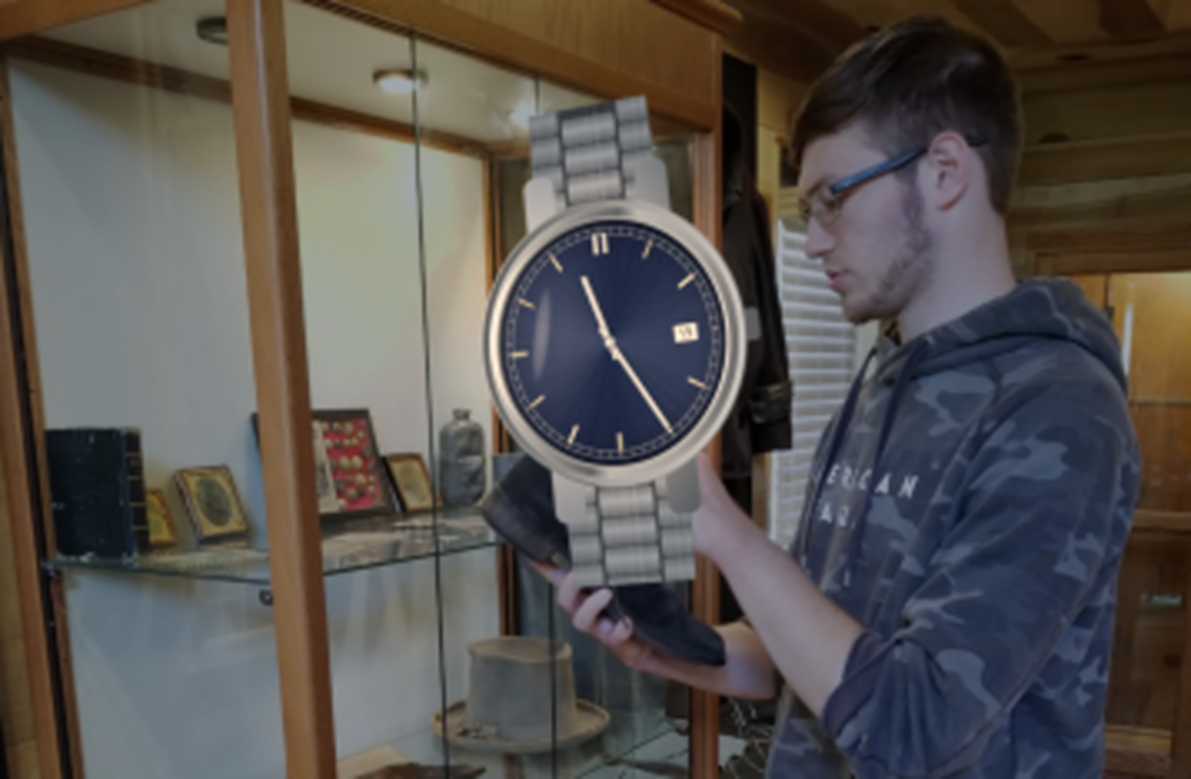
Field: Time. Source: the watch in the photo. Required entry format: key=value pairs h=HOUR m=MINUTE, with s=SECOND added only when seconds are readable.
h=11 m=25
